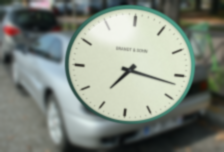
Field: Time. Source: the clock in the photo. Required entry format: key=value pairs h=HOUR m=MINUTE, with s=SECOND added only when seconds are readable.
h=7 m=17
